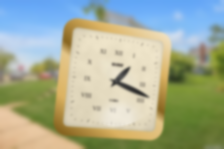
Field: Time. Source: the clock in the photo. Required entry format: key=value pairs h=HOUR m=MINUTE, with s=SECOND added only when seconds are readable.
h=1 m=18
